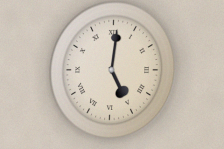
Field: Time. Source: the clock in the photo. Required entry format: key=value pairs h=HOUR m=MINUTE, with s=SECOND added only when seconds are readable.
h=5 m=1
